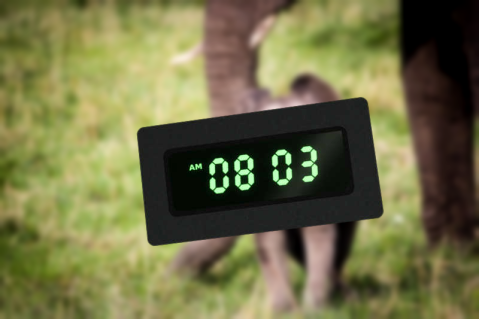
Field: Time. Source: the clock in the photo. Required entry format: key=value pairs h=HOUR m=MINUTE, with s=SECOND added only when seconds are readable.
h=8 m=3
